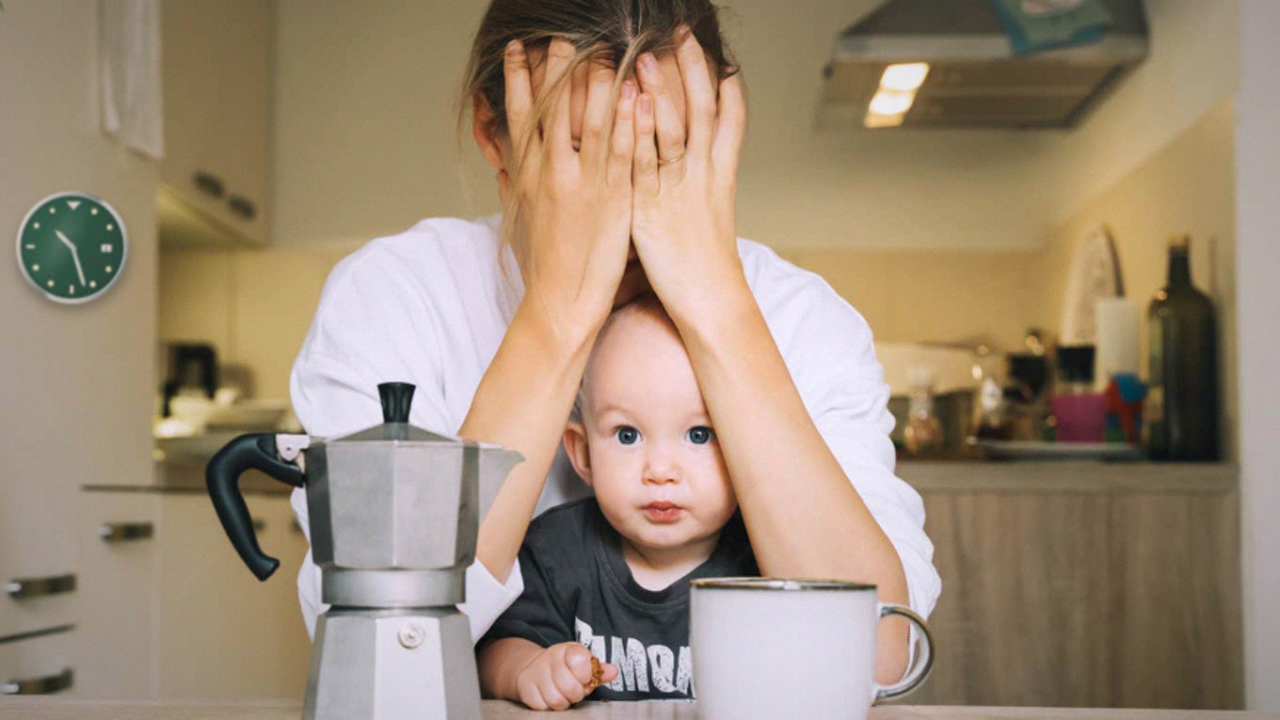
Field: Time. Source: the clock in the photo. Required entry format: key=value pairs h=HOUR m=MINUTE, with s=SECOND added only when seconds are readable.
h=10 m=27
